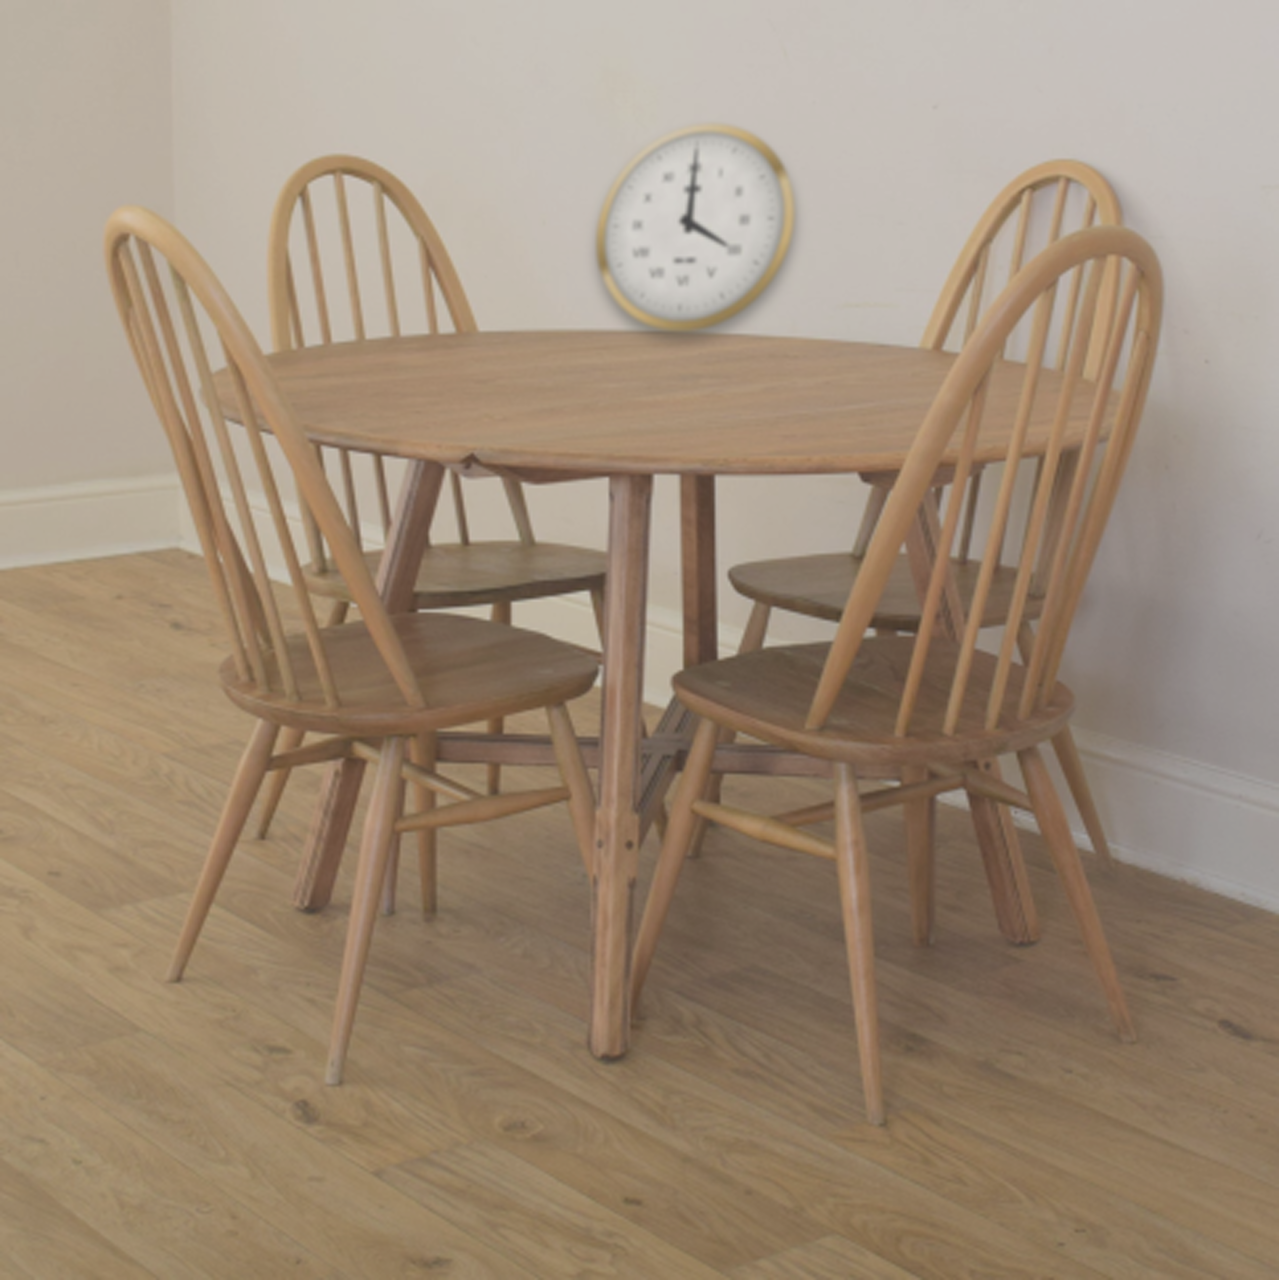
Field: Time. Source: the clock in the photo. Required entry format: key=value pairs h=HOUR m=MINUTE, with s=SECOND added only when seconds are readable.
h=4 m=0
